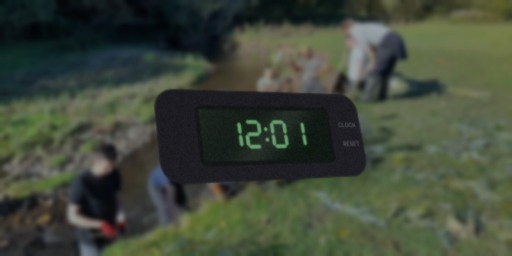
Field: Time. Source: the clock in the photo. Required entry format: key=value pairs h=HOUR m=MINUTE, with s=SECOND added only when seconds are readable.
h=12 m=1
